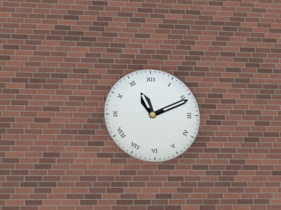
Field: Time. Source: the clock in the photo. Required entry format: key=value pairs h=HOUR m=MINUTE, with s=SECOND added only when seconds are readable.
h=11 m=11
